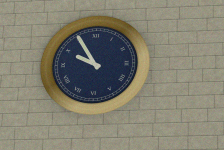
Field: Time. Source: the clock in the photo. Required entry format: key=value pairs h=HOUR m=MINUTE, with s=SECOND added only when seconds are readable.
h=9 m=55
